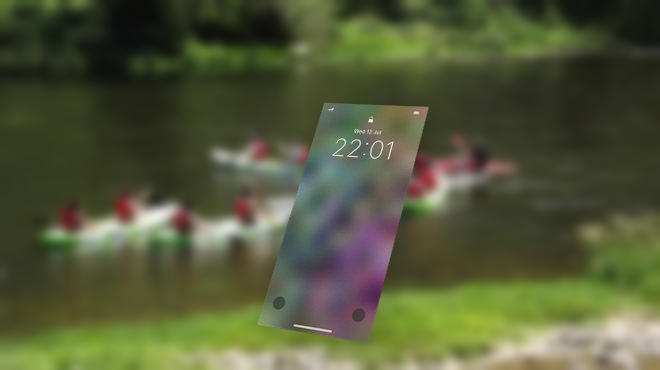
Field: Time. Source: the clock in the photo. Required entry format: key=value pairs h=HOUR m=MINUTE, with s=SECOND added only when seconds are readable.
h=22 m=1
